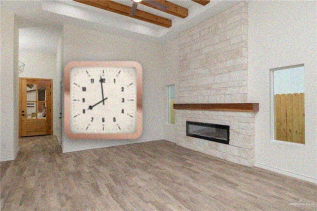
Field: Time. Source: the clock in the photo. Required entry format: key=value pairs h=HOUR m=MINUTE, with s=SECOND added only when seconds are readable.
h=7 m=59
